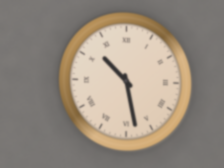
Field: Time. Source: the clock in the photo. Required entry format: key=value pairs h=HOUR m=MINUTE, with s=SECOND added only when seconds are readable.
h=10 m=28
